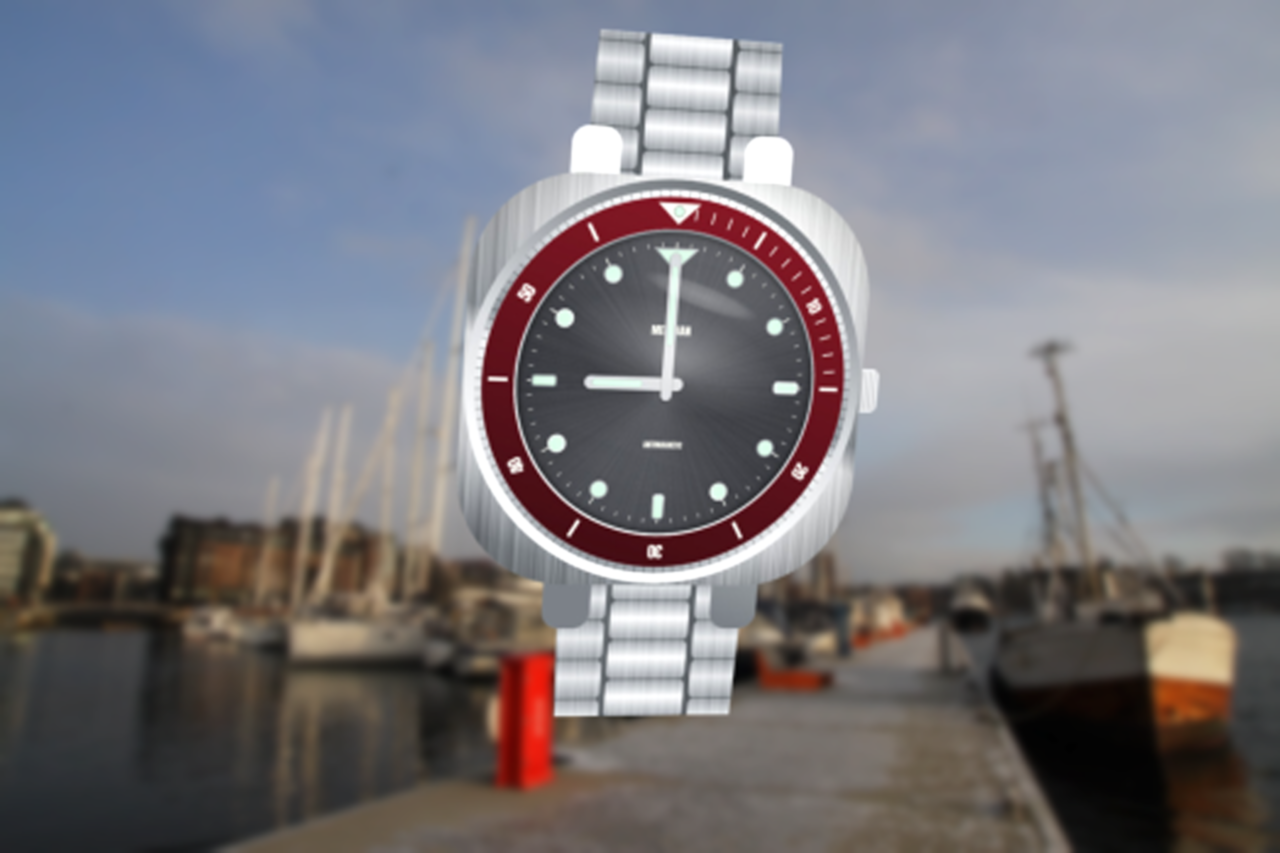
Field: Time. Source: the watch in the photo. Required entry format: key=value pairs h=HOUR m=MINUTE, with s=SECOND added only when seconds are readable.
h=9 m=0
